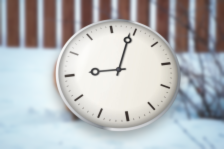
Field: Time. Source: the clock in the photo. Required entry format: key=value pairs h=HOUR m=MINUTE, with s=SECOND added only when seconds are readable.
h=9 m=4
